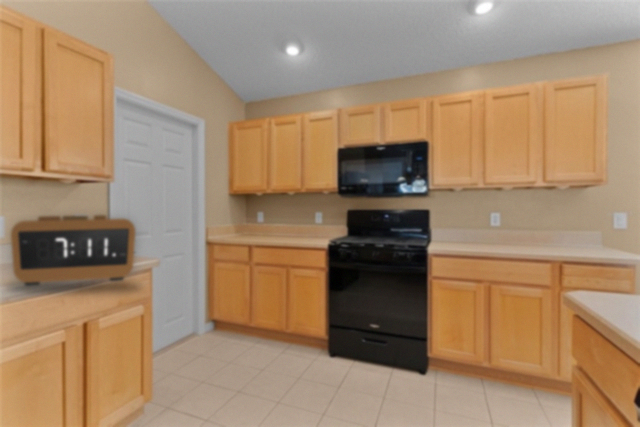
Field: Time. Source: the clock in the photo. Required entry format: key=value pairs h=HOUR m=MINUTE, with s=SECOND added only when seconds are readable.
h=7 m=11
